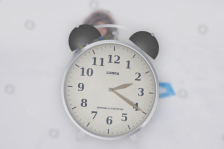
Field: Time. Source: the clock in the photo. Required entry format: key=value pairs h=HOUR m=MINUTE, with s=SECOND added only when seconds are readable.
h=2 m=20
